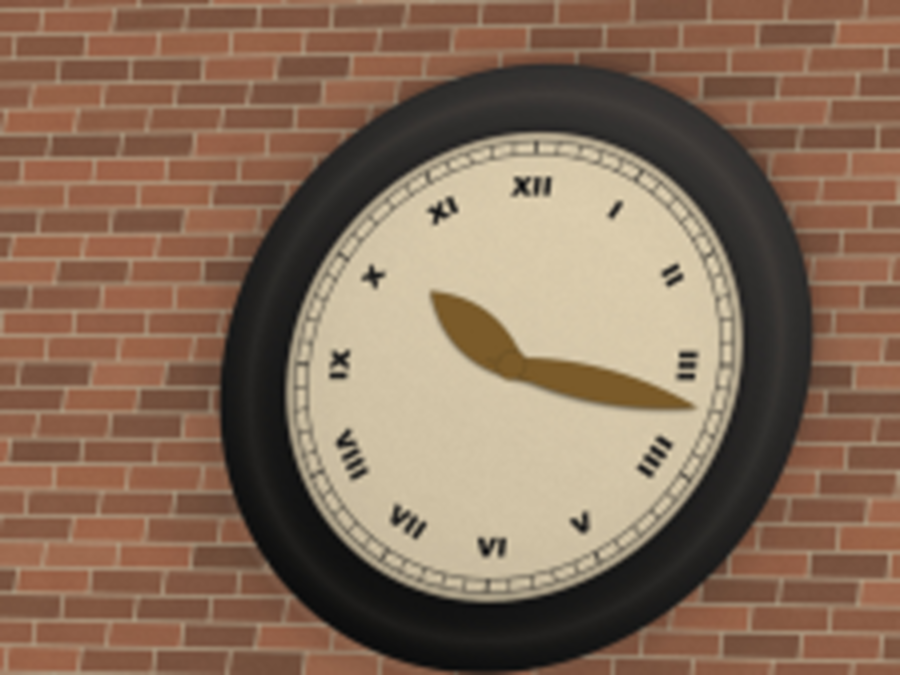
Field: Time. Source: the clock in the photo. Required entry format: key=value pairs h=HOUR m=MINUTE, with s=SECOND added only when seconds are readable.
h=10 m=17
